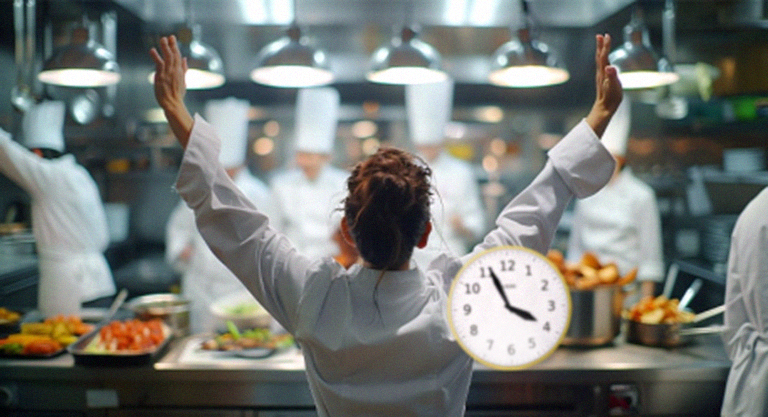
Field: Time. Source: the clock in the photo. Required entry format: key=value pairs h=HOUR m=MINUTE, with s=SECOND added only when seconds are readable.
h=3 m=56
